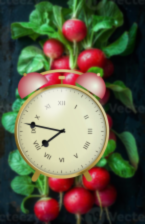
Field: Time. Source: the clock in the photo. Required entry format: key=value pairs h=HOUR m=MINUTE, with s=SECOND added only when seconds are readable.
h=7 m=47
